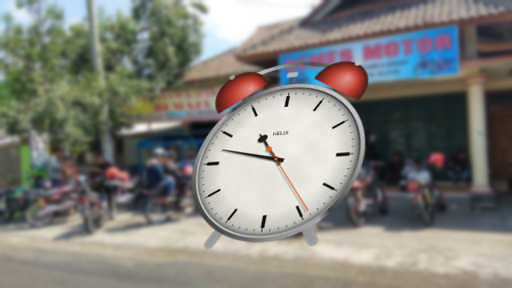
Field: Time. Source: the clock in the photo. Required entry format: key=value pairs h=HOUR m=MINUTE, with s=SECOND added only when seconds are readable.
h=10 m=47 s=24
